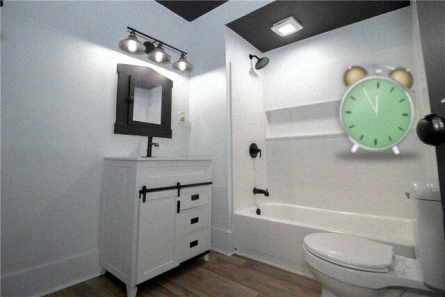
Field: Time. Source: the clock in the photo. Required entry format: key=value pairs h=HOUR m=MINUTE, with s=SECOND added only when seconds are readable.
h=11 m=55
